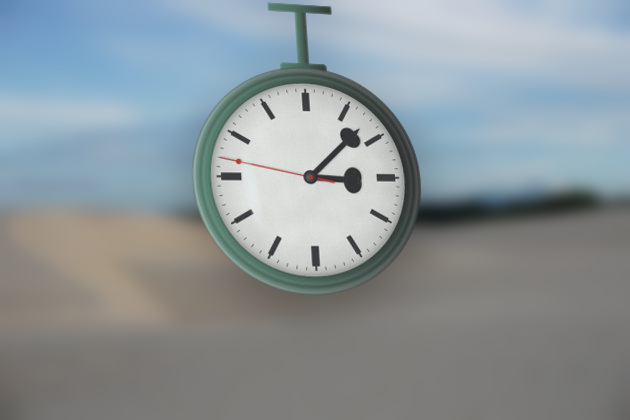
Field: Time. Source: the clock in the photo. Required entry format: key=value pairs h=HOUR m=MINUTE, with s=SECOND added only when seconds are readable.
h=3 m=7 s=47
